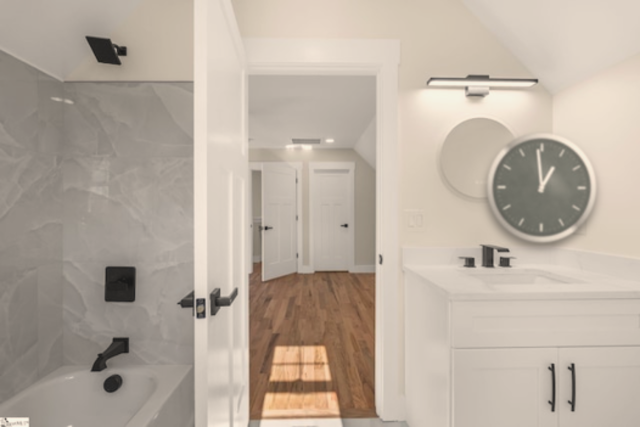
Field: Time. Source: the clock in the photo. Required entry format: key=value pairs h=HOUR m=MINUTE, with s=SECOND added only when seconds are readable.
h=12 m=59
